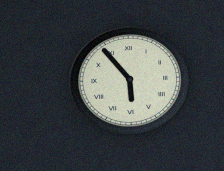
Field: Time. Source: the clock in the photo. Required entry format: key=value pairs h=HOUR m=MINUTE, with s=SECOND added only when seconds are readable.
h=5 m=54
